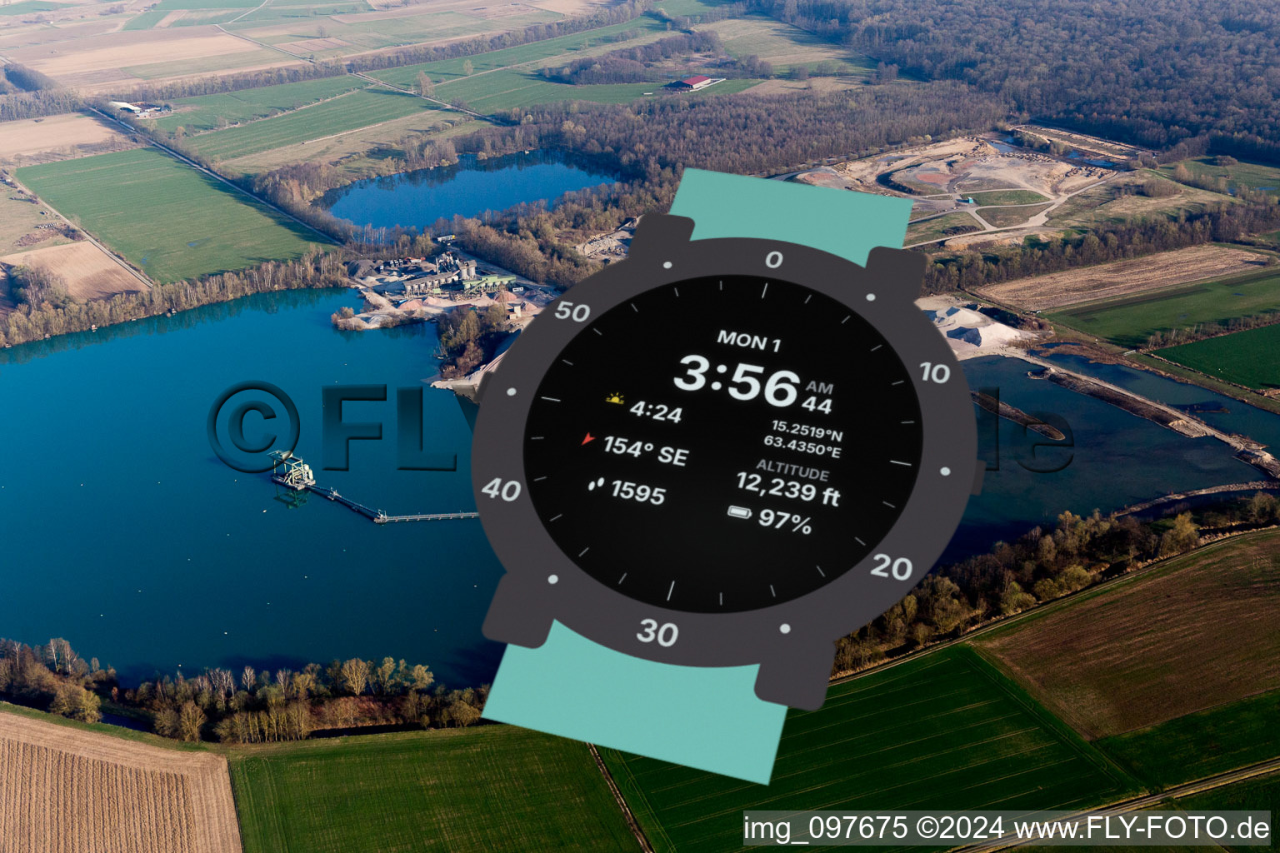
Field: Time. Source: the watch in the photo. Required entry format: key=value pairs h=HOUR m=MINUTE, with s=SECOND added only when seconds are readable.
h=3 m=56 s=44
